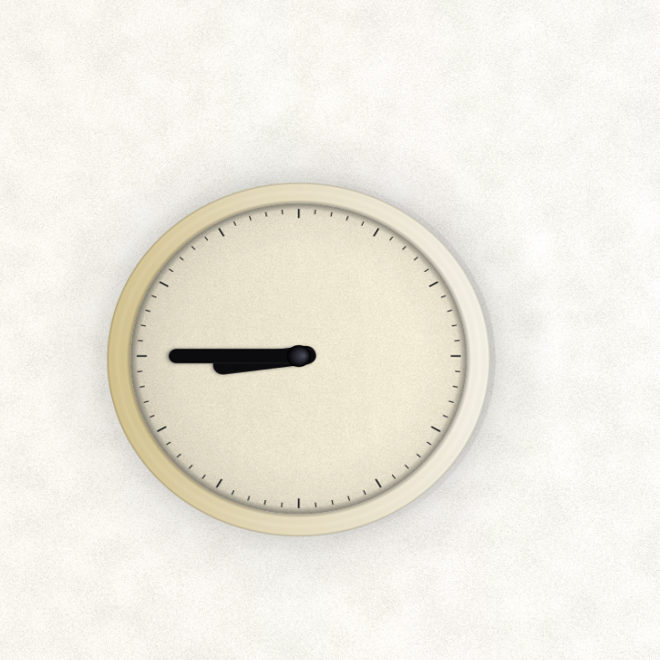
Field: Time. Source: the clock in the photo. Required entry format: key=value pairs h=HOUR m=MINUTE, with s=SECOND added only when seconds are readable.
h=8 m=45
